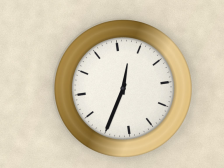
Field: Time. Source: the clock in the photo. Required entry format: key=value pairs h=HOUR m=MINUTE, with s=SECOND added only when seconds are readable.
h=12 m=35
